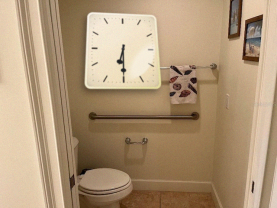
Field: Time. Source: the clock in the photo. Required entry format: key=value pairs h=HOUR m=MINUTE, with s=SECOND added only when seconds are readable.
h=6 m=30
